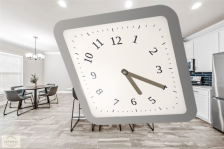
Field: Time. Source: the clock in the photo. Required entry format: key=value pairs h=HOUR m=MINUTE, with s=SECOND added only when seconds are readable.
h=5 m=20
